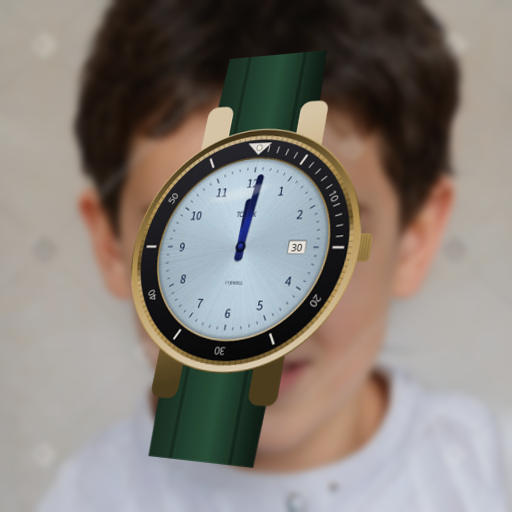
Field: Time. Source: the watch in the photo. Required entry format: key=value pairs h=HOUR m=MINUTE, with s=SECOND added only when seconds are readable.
h=12 m=1
